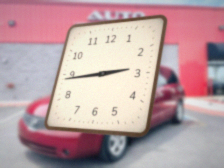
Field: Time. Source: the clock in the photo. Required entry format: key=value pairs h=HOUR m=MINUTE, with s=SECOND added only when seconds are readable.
h=2 m=44
